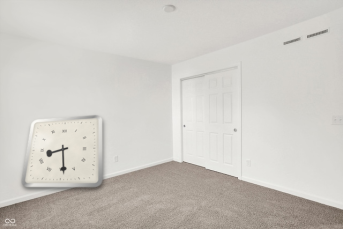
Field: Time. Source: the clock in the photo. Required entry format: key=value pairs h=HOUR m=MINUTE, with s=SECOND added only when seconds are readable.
h=8 m=29
